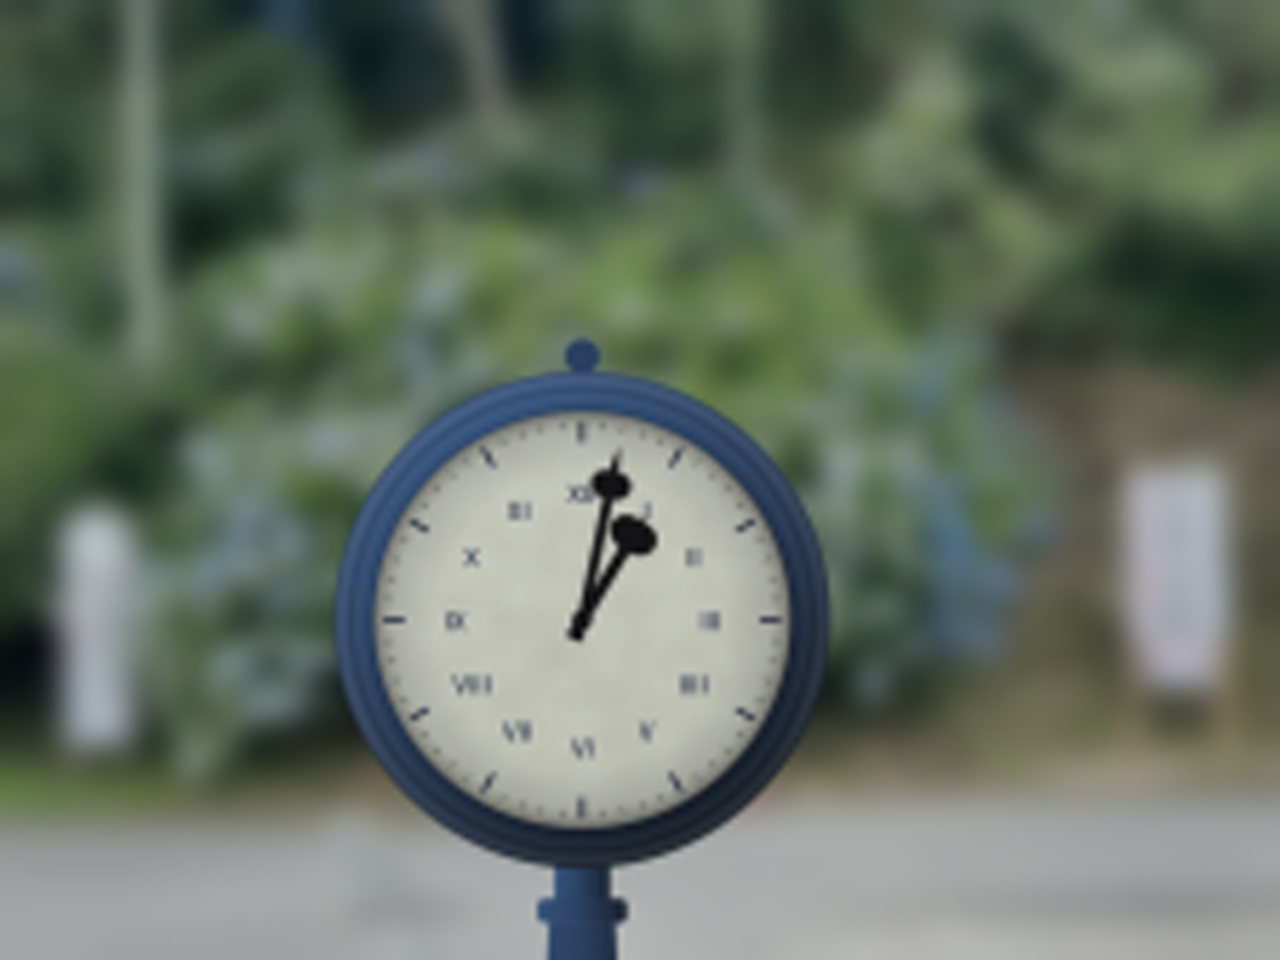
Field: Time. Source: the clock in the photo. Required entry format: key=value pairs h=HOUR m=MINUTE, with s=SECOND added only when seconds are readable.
h=1 m=2
